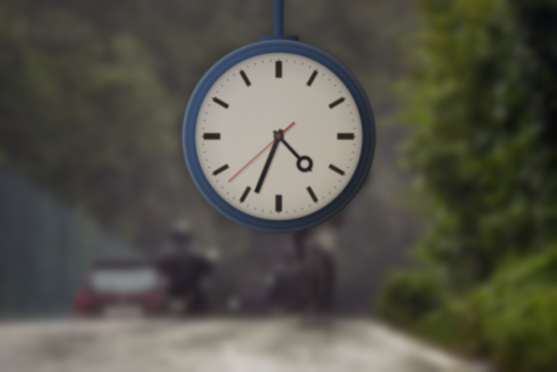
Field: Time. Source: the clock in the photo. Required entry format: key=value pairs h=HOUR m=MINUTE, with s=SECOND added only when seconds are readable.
h=4 m=33 s=38
